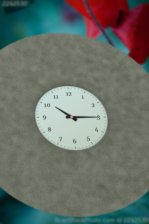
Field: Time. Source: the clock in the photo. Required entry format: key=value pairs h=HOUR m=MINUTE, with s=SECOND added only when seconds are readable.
h=10 m=15
